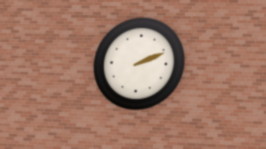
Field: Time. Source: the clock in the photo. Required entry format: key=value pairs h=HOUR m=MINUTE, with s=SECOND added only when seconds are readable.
h=2 m=11
